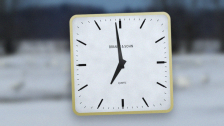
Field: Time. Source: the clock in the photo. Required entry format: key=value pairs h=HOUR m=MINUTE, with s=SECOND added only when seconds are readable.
h=6 m=59
